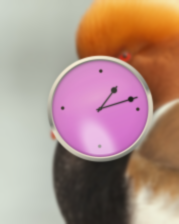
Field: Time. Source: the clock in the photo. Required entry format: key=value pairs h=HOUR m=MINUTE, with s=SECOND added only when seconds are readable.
h=1 m=12
